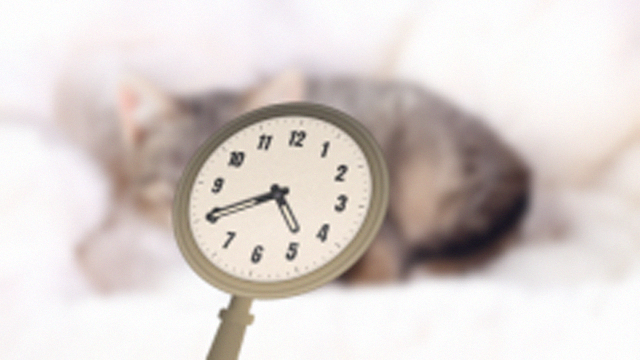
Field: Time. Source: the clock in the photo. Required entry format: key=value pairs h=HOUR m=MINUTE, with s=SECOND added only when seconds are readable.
h=4 m=40
